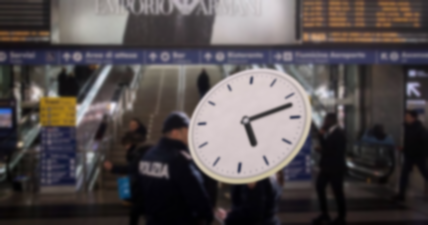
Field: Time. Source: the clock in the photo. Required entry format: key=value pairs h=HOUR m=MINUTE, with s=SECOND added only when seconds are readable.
h=5 m=12
